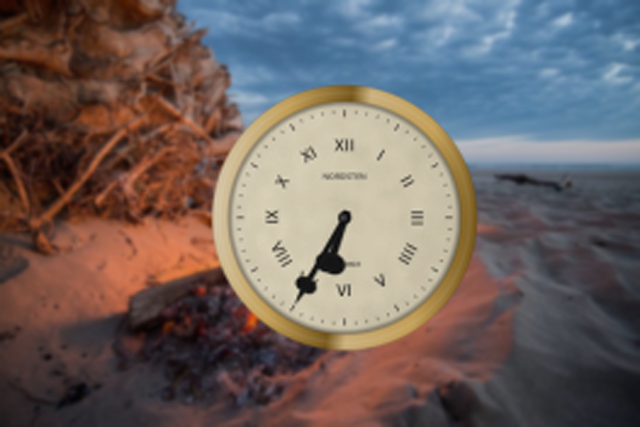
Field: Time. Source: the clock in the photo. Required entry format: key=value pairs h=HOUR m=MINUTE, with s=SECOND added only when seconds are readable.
h=6 m=35
